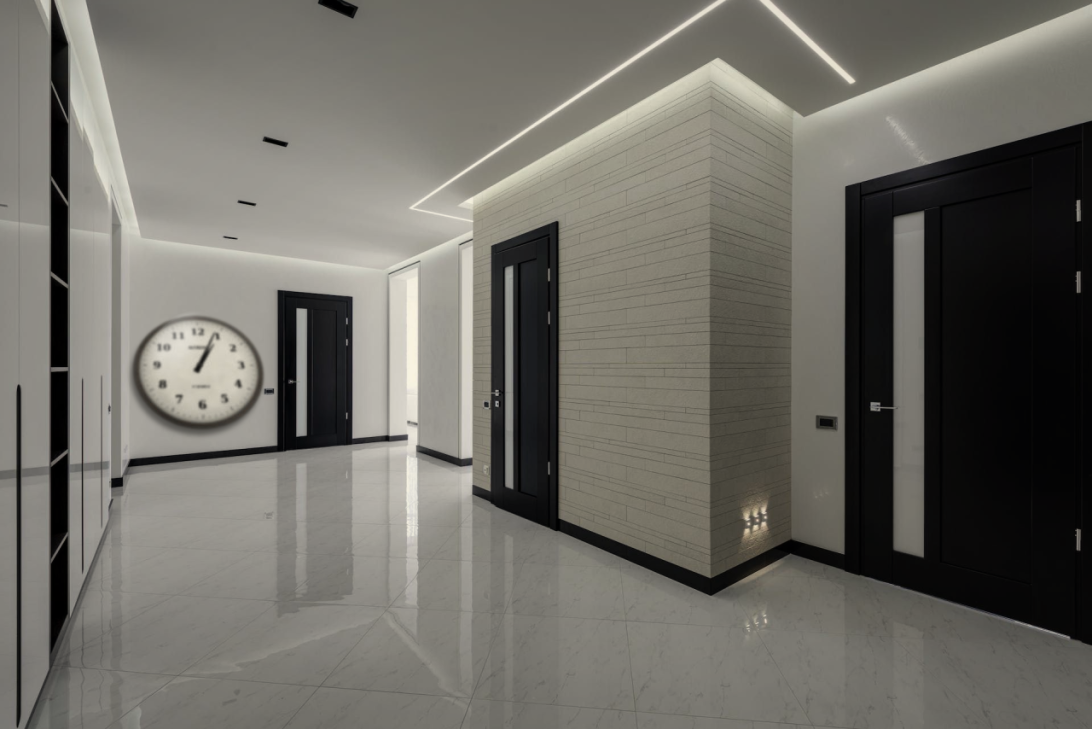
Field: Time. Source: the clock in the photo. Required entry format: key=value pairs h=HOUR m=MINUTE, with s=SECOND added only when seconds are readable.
h=1 m=4
